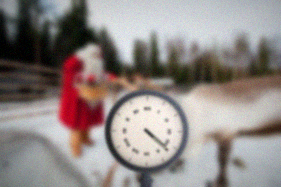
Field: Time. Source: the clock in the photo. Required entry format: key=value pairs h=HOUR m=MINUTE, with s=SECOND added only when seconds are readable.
h=4 m=22
